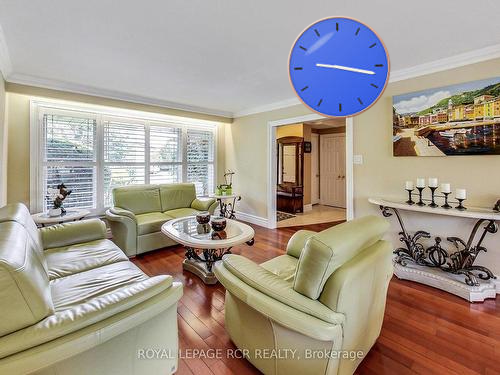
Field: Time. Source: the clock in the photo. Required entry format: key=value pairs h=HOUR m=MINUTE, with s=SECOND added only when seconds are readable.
h=9 m=17
